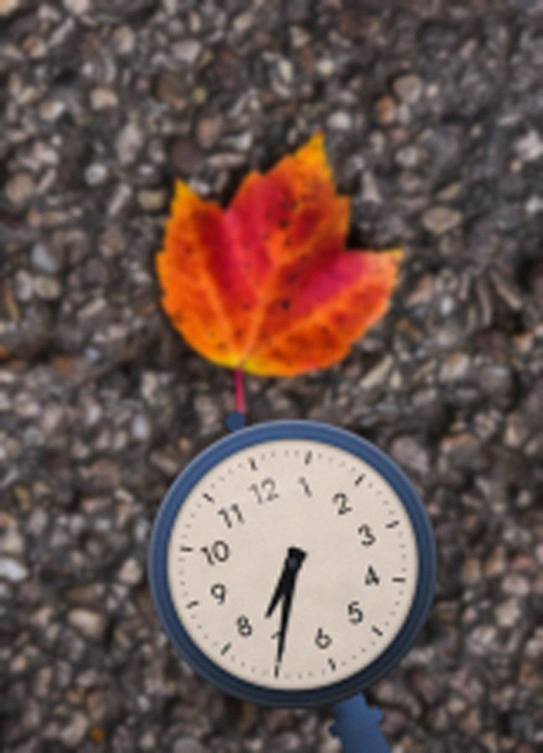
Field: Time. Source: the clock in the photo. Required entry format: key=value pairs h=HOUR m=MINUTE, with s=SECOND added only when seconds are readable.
h=7 m=35
